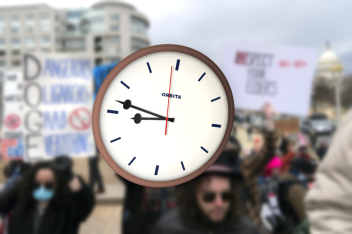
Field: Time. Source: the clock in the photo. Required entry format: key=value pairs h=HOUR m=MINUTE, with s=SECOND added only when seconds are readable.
h=8 m=46 s=59
